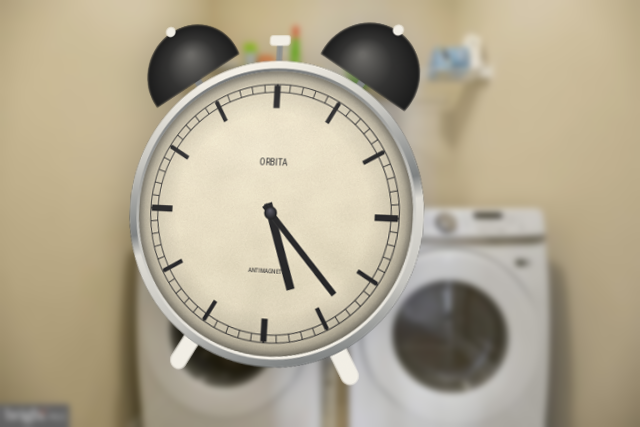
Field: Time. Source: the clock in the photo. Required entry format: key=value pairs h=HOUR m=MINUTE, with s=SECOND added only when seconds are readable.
h=5 m=23
